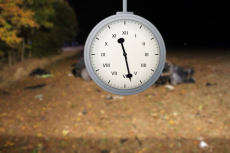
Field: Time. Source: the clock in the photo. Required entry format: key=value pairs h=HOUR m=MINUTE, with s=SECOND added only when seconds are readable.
h=11 m=28
